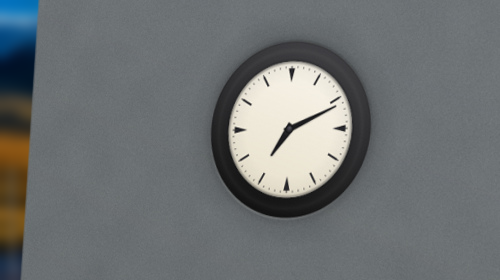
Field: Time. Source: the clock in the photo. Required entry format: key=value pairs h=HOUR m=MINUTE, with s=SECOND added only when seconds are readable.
h=7 m=11
